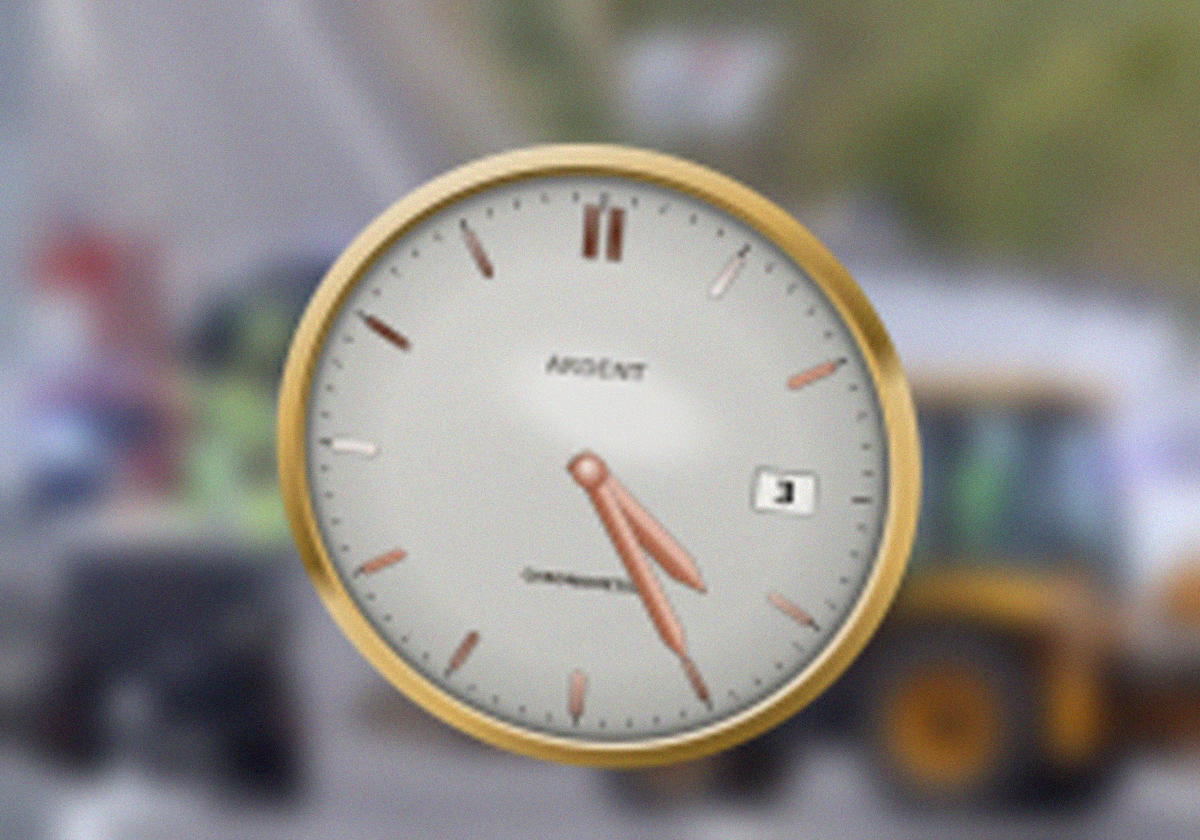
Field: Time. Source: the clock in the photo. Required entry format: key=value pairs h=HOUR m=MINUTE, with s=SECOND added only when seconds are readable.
h=4 m=25
